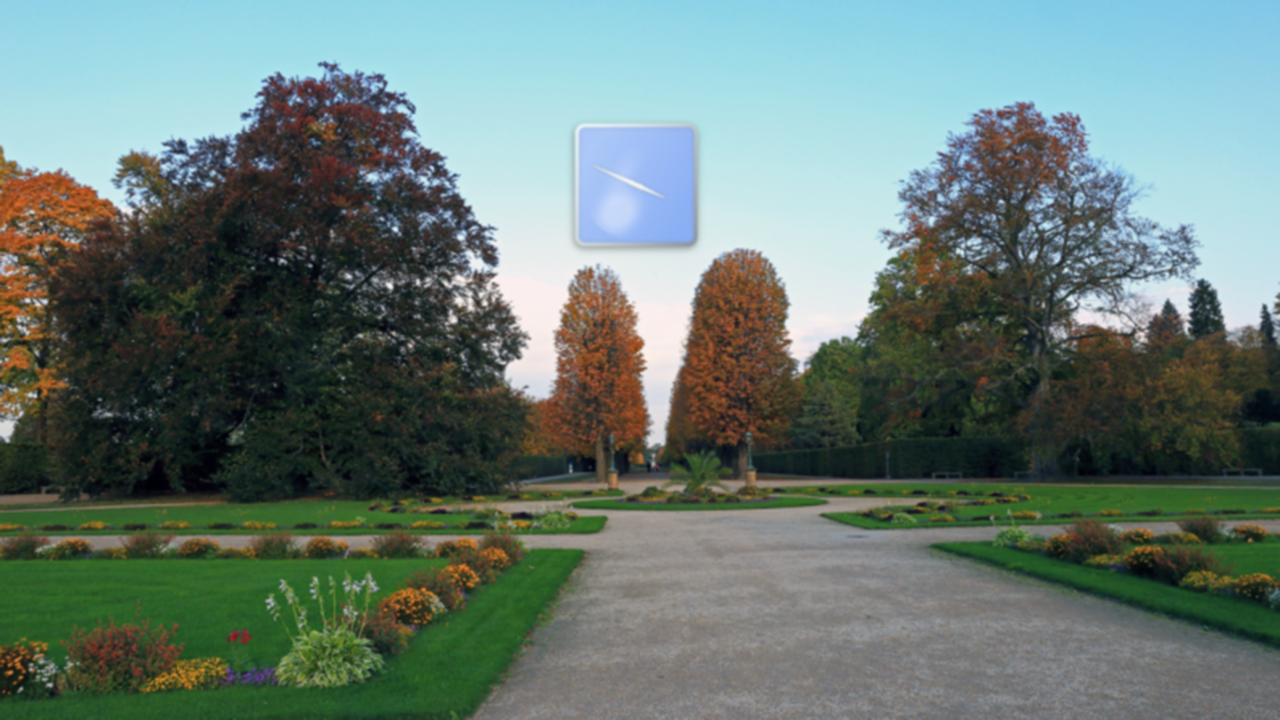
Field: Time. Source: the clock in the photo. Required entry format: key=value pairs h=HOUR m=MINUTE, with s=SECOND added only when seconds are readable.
h=3 m=49
